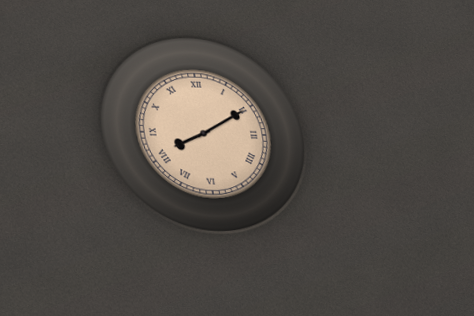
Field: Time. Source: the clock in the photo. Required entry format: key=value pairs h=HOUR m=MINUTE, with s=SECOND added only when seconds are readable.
h=8 m=10
